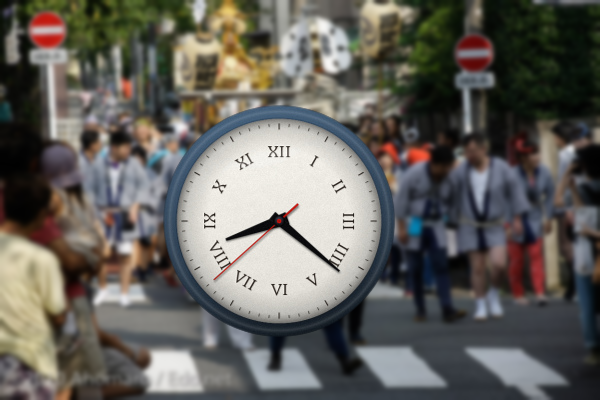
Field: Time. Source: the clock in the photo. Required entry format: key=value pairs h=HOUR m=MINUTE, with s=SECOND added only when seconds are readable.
h=8 m=21 s=38
